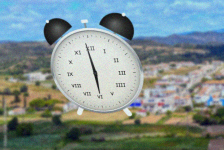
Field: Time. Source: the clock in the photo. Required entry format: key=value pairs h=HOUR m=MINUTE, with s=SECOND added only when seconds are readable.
h=5 m=59
